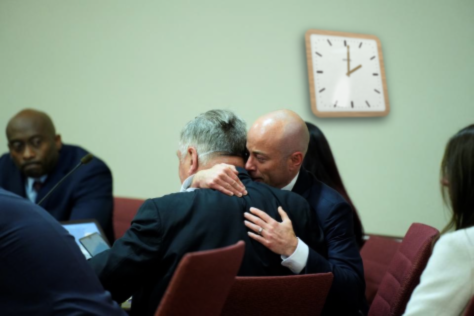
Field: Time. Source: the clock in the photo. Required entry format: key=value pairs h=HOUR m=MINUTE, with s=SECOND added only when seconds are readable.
h=2 m=1
